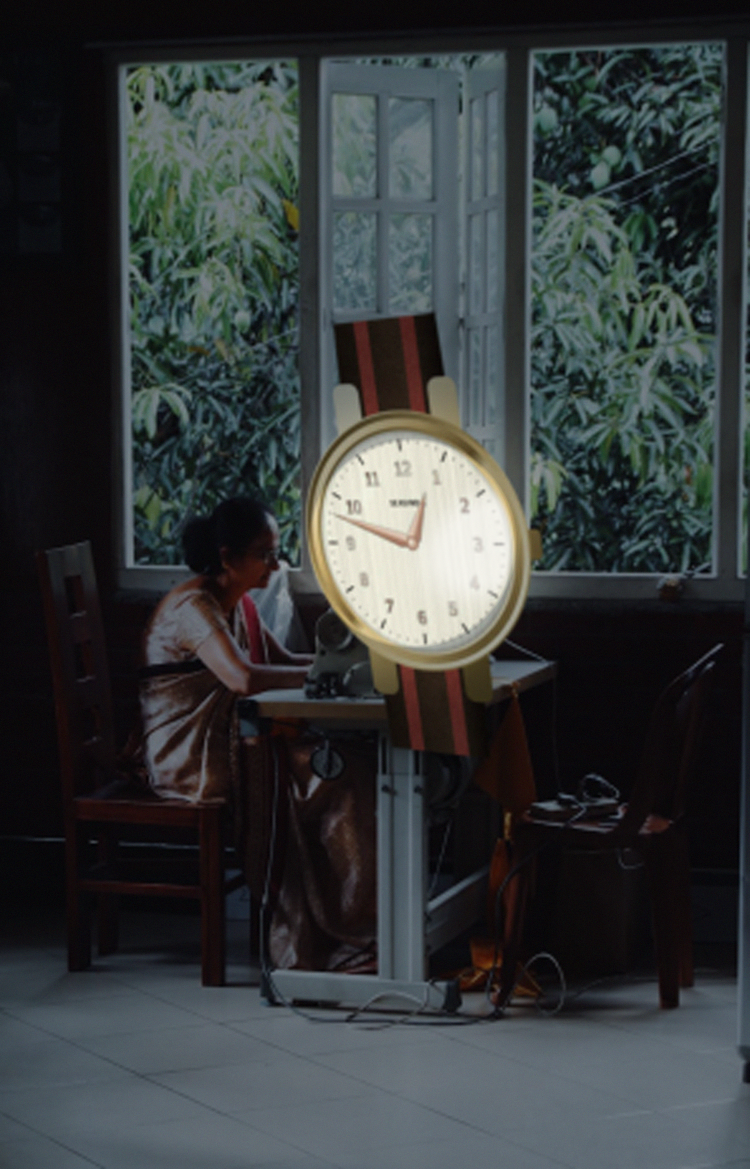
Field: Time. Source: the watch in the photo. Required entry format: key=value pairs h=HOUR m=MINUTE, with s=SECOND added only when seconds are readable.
h=12 m=48
